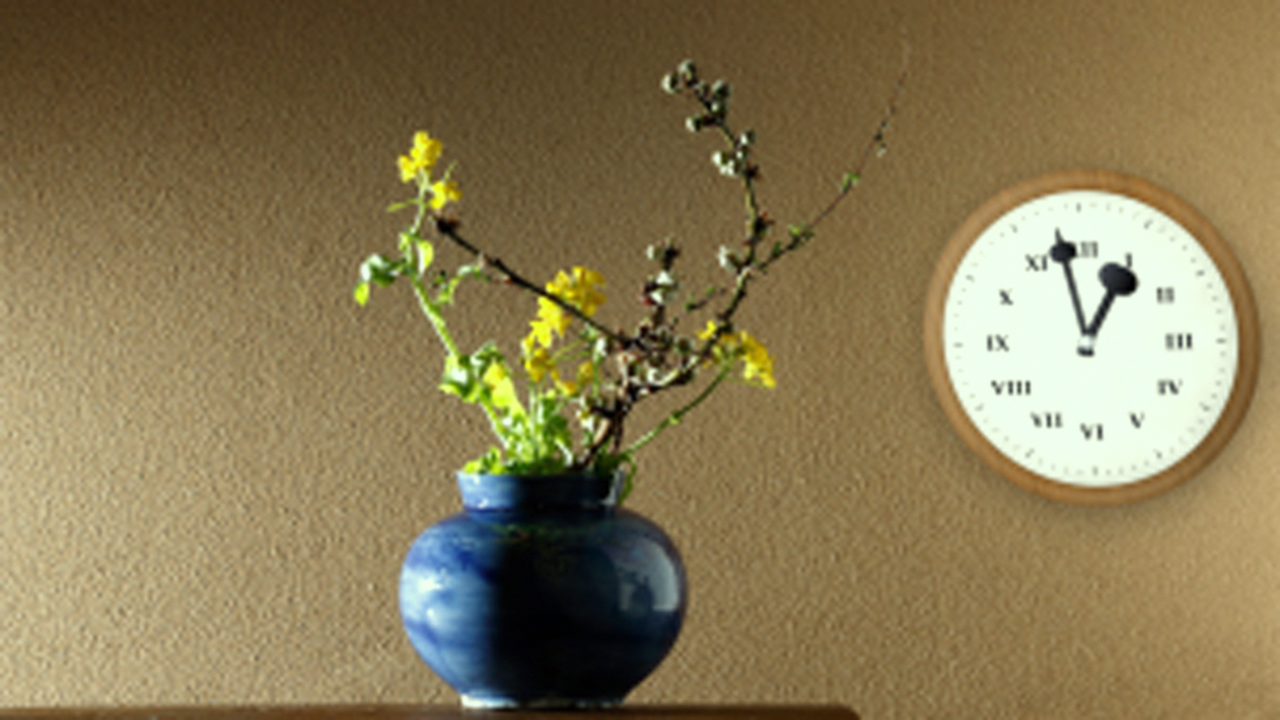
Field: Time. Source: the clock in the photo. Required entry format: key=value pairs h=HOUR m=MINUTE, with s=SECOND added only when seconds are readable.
h=12 m=58
